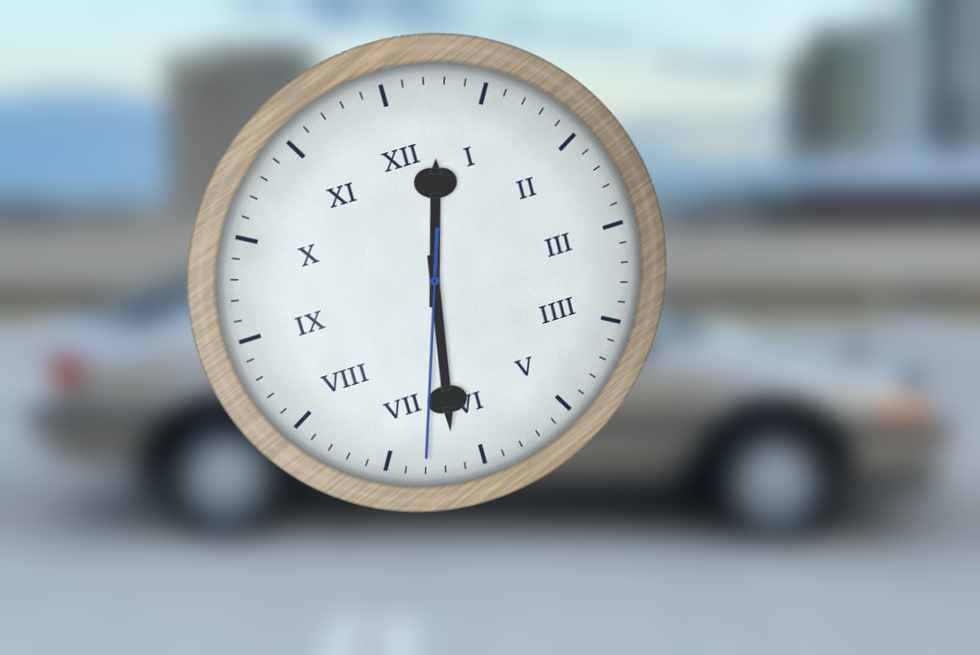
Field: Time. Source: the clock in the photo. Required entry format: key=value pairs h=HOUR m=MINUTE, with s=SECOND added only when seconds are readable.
h=12 m=31 s=33
